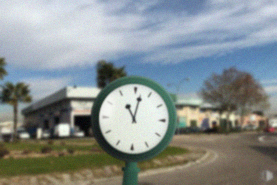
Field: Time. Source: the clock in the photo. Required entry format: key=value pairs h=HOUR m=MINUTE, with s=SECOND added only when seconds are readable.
h=11 m=2
